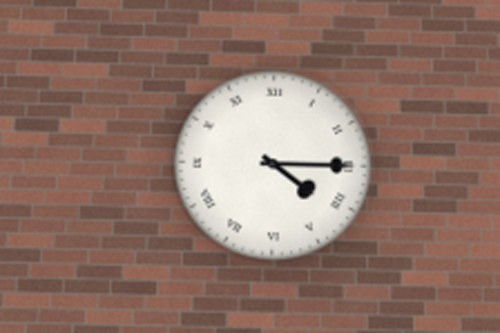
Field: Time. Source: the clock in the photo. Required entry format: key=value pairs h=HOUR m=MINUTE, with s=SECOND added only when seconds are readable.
h=4 m=15
